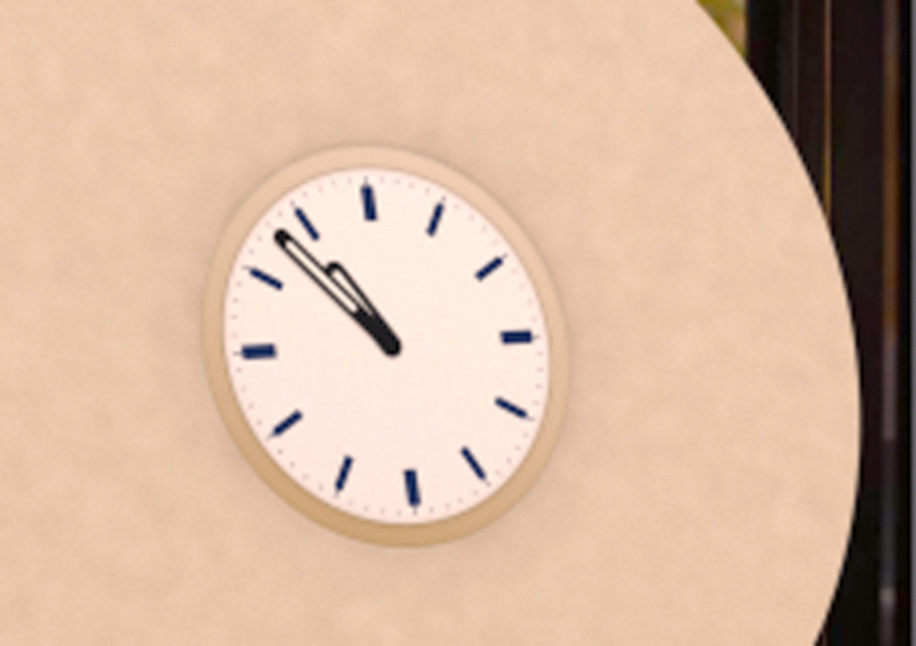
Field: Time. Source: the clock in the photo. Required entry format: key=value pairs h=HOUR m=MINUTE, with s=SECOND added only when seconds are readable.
h=10 m=53
